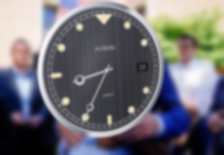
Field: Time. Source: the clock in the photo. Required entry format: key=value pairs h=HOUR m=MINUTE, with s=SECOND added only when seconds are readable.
h=8 m=35
